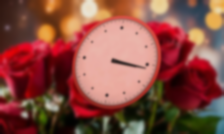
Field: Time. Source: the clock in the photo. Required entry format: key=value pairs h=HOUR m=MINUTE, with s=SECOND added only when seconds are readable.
h=3 m=16
